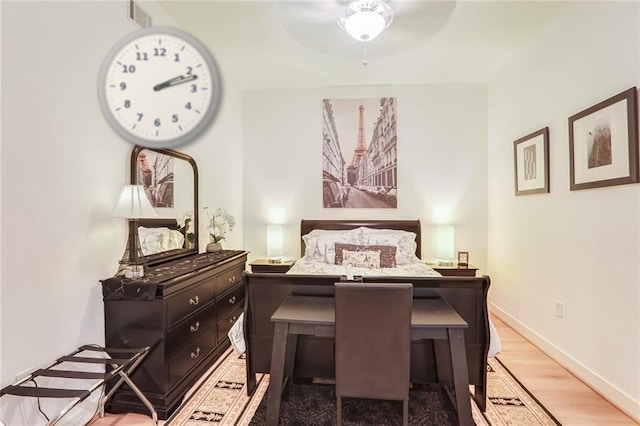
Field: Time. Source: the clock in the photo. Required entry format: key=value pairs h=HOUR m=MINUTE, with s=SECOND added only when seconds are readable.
h=2 m=12
